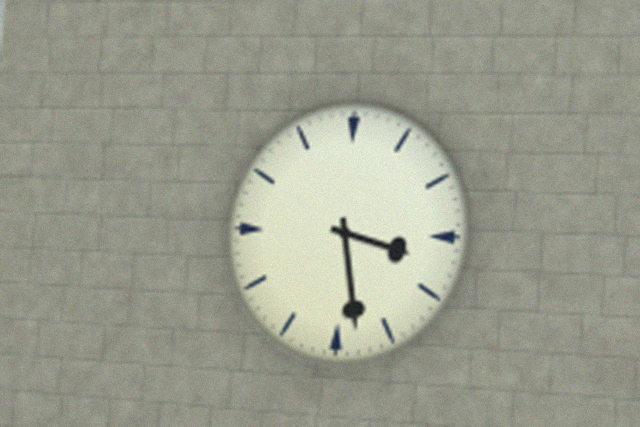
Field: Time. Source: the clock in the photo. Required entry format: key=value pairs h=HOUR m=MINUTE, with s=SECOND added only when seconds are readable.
h=3 m=28
